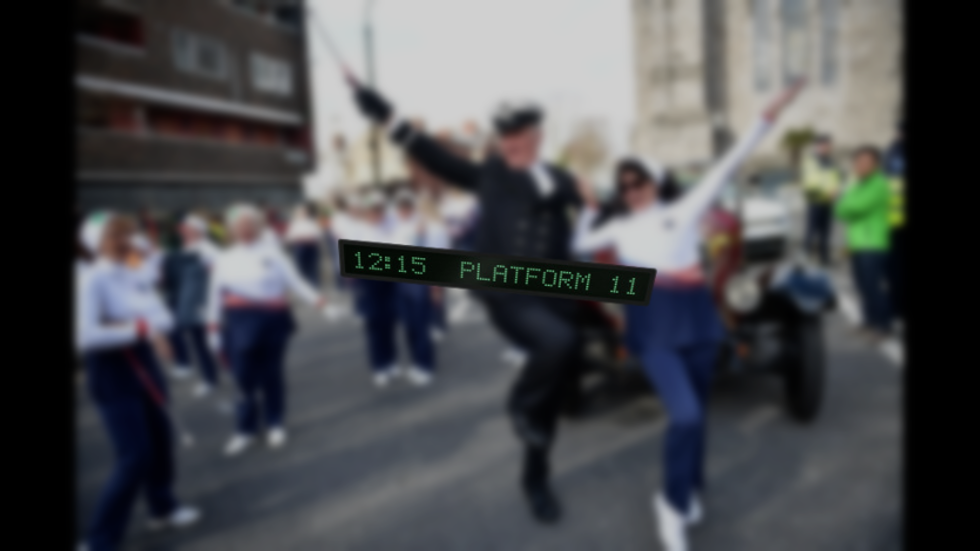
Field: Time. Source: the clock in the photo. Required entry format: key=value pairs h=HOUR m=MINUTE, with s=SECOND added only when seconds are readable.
h=12 m=15
